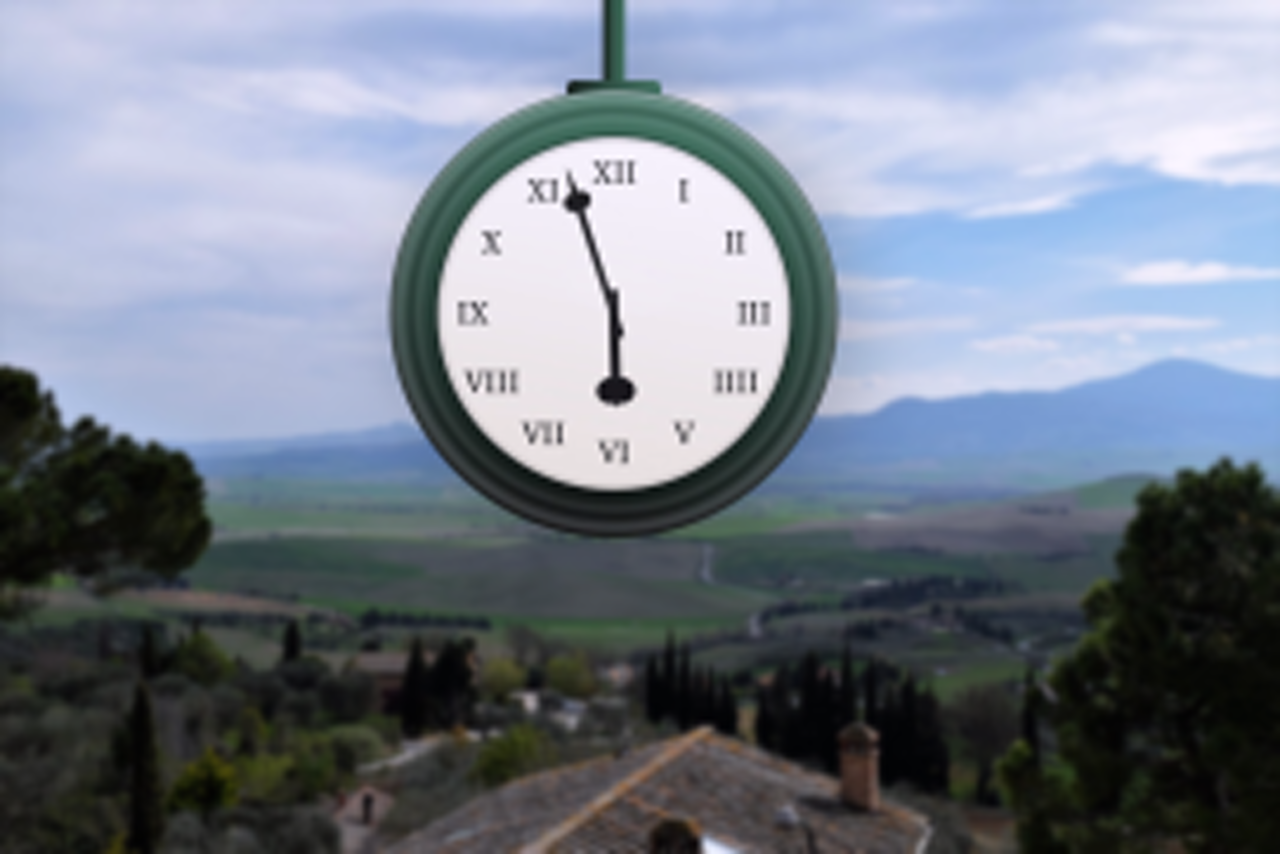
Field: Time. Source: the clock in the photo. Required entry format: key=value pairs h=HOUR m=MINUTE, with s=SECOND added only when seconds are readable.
h=5 m=57
